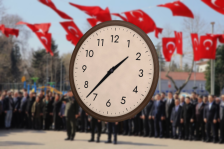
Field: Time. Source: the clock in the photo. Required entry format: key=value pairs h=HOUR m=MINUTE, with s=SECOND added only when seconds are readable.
h=1 m=37
